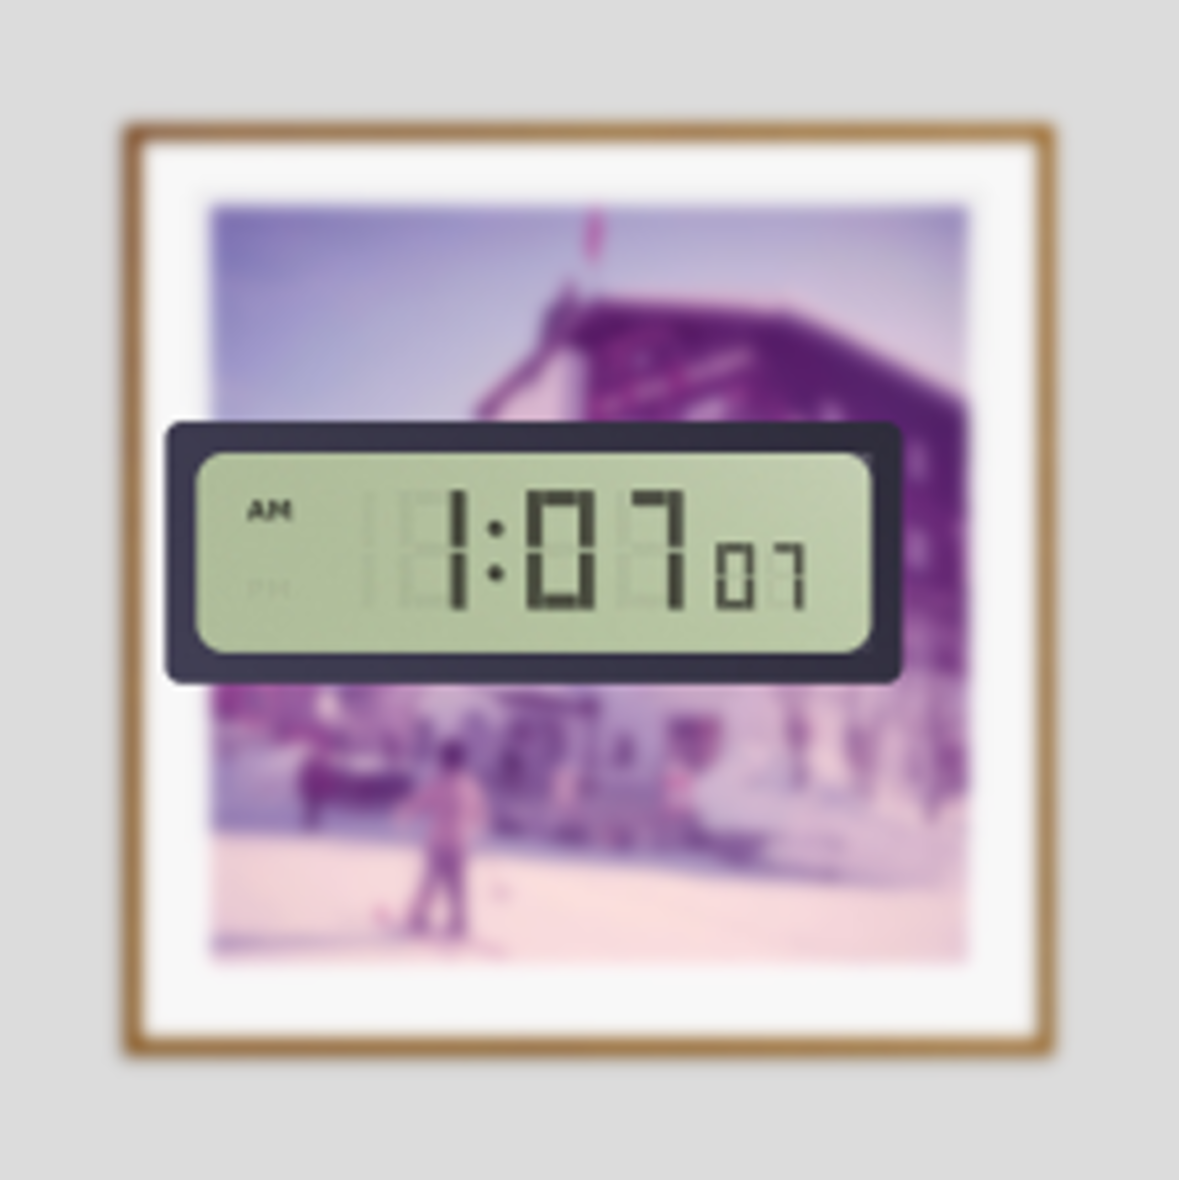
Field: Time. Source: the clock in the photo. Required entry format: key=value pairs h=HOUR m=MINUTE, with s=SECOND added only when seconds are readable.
h=1 m=7 s=7
